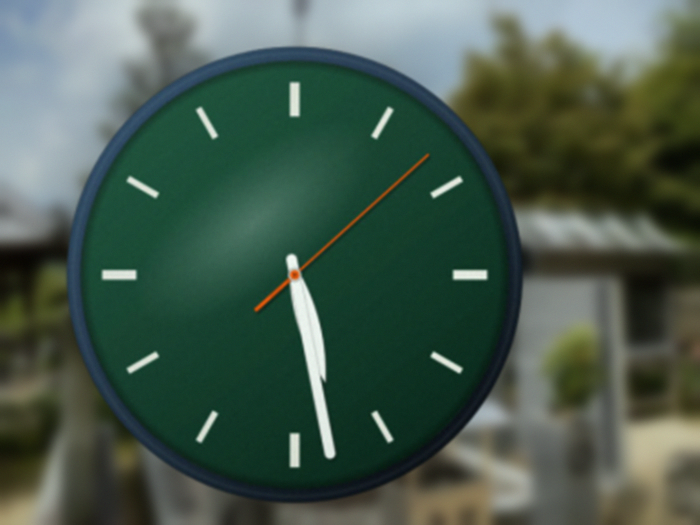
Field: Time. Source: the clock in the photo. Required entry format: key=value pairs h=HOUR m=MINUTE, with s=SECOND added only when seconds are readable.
h=5 m=28 s=8
